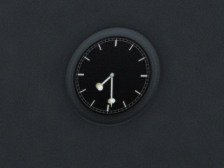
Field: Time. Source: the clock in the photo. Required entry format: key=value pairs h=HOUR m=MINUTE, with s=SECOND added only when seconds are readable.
h=7 m=29
